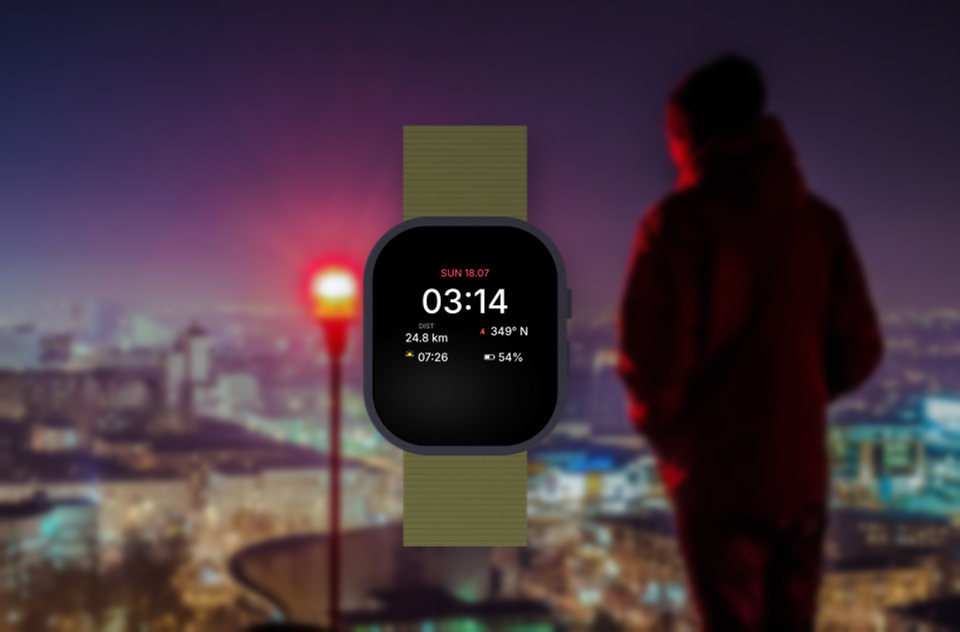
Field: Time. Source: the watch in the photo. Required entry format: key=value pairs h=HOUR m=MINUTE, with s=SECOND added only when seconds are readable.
h=3 m=14
